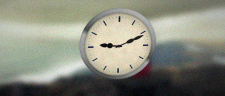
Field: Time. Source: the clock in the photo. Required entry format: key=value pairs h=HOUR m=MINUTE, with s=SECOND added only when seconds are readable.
h=9 m=11
